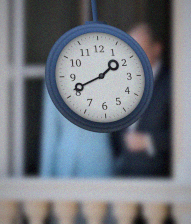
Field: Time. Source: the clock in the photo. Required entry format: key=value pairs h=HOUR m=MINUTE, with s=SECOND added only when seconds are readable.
h=1 m=41
